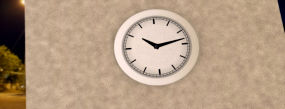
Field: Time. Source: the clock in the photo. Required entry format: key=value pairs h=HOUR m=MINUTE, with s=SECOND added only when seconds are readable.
h=10 m=13
